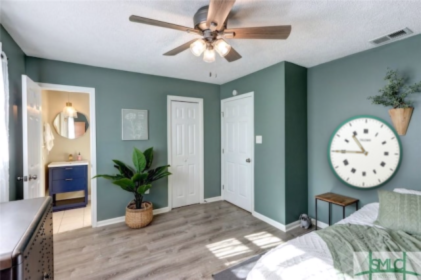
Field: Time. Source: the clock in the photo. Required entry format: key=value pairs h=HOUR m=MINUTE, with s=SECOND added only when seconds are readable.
h=10 m=45
